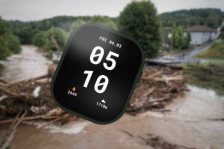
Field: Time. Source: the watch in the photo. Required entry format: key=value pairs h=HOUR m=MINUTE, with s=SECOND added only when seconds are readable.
h=5 m=10
